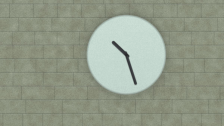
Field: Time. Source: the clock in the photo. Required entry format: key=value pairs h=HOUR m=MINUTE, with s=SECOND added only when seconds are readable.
h=10 m=27
